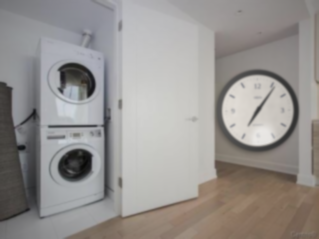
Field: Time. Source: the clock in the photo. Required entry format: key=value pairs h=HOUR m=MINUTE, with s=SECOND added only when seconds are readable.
h=7 m=6
